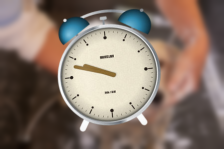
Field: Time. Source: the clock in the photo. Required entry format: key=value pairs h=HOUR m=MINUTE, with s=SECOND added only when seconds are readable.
h=9 m=48
